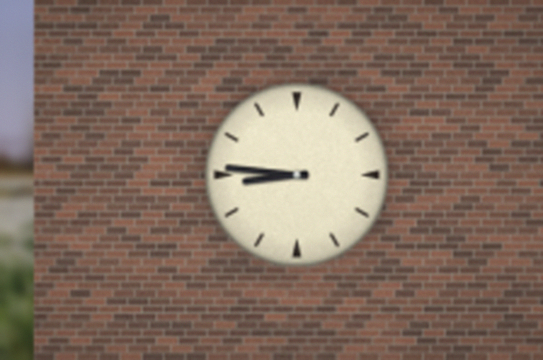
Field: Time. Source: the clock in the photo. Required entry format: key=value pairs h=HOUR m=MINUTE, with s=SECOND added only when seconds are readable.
h=8 m=46
